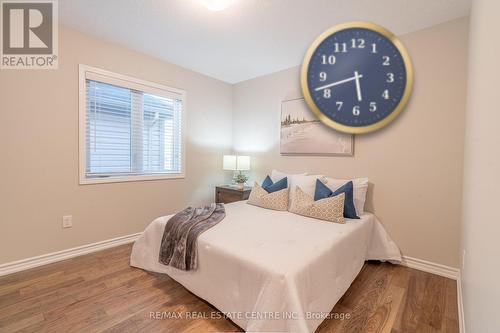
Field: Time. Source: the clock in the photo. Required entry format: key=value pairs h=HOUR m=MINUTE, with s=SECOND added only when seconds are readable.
h=5 m=42
